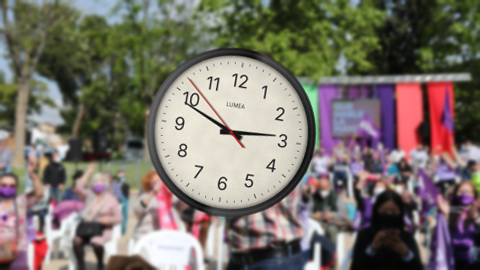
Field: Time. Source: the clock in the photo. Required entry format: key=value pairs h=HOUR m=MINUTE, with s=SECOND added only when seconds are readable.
h=2 m=48 s=52
